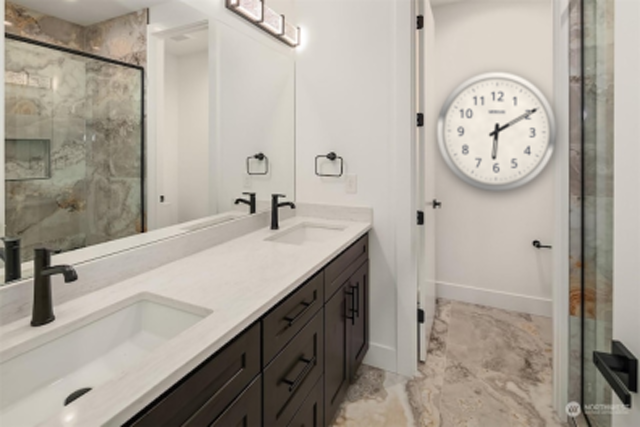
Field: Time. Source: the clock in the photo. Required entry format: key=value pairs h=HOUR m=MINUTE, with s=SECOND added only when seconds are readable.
h=6 m=10
